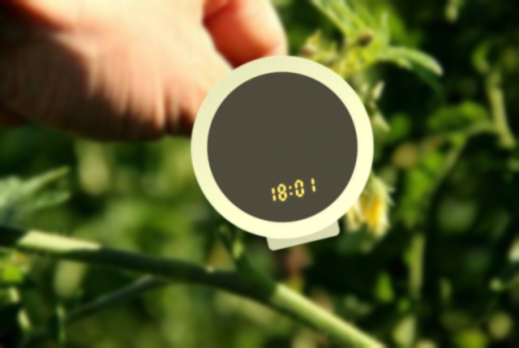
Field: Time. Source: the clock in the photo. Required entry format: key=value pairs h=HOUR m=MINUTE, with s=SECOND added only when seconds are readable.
h=18 m=1
